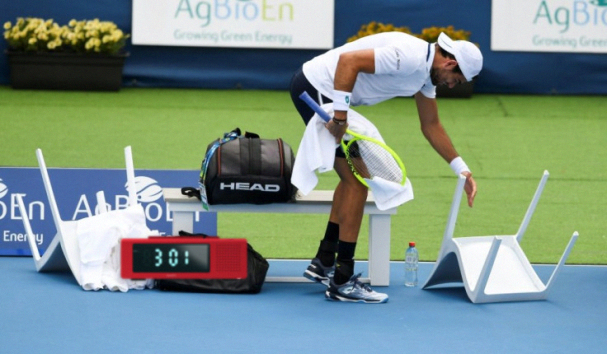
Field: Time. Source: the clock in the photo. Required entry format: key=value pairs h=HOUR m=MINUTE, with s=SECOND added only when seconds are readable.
h=3 m=1
